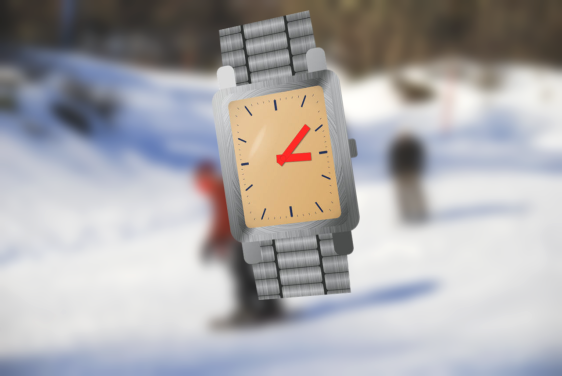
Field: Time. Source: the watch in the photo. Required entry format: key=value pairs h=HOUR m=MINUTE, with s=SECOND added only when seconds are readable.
h=3 m=8
